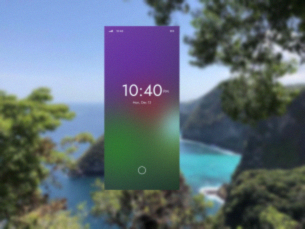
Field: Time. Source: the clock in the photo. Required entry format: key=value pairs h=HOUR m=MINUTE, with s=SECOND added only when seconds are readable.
h=10 m=40
